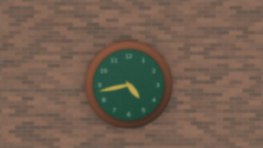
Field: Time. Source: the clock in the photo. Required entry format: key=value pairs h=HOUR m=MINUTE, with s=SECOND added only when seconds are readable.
h=4 m=43
